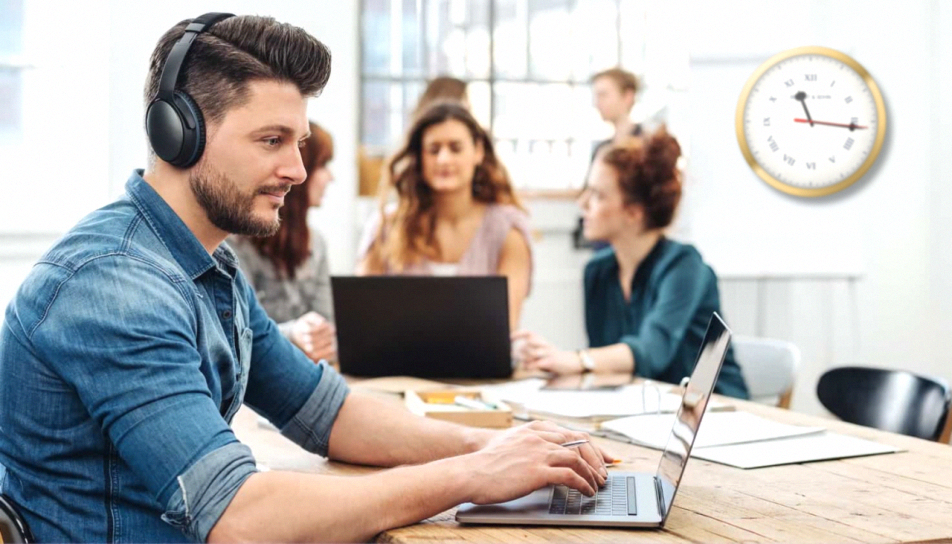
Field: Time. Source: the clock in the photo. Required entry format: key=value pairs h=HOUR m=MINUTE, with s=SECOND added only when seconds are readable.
h=11 m=16 s=16
